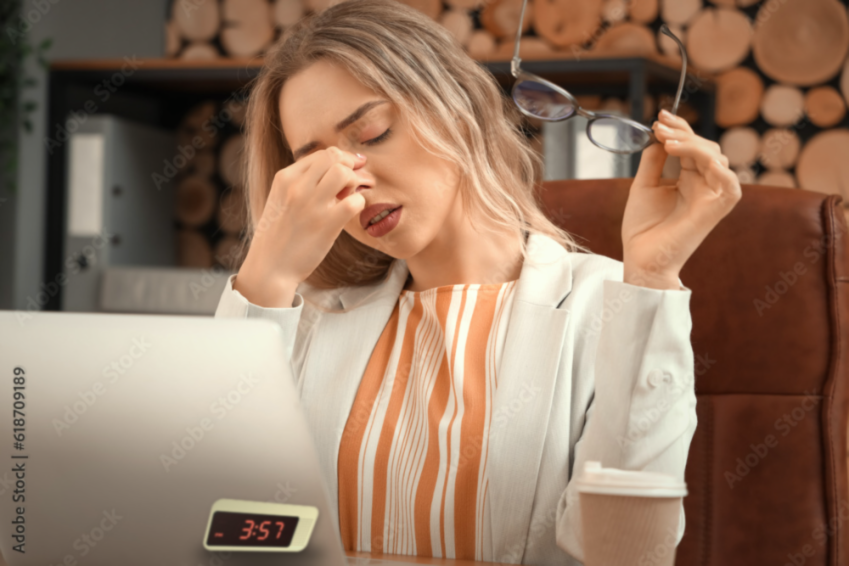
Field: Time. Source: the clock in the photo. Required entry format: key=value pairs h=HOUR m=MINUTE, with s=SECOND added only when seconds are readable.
h=3 m=57
